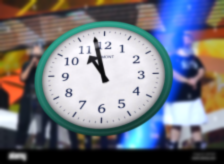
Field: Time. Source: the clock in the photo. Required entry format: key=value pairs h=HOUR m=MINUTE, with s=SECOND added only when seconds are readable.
h=10 m=58
